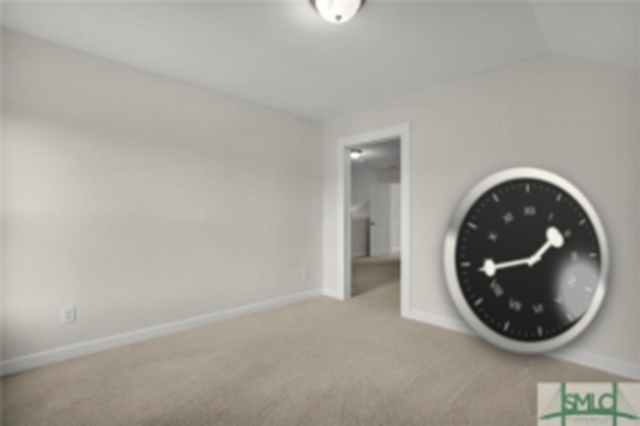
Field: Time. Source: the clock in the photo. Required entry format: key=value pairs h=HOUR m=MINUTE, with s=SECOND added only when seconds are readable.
h=1 m=44
